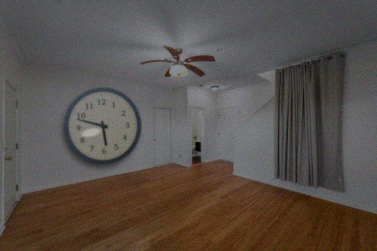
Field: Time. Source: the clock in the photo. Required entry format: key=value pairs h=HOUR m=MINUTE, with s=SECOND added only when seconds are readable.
h=5 m=48
